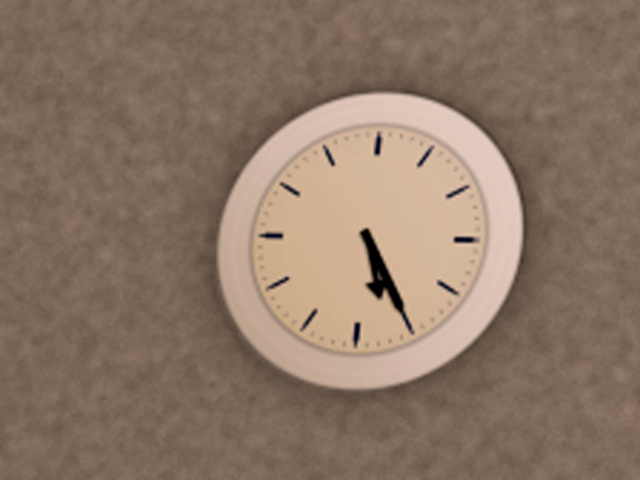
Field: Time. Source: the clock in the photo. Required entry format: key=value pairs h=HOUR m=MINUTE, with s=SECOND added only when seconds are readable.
h=5 m=25
